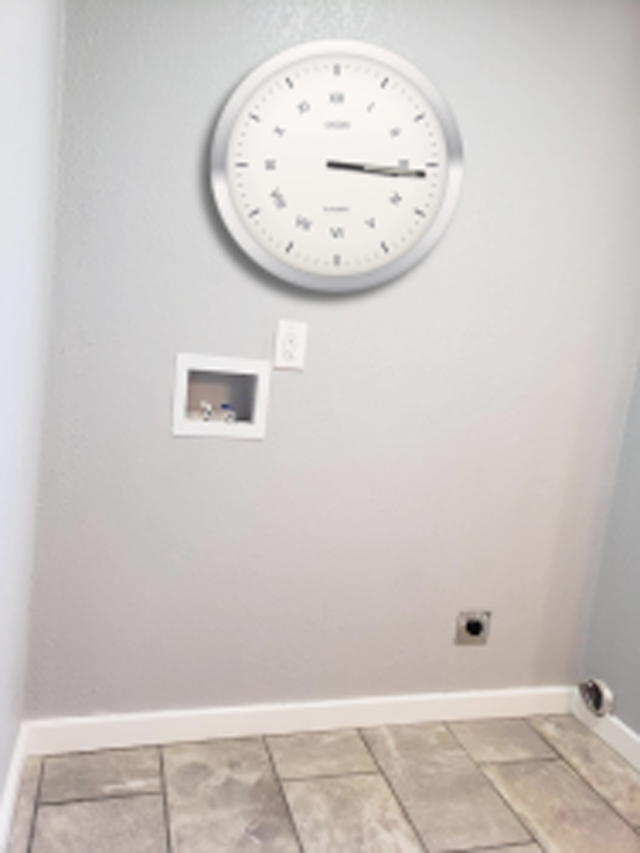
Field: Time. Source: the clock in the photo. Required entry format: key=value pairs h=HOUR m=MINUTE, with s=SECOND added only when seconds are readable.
h=3 m=16
